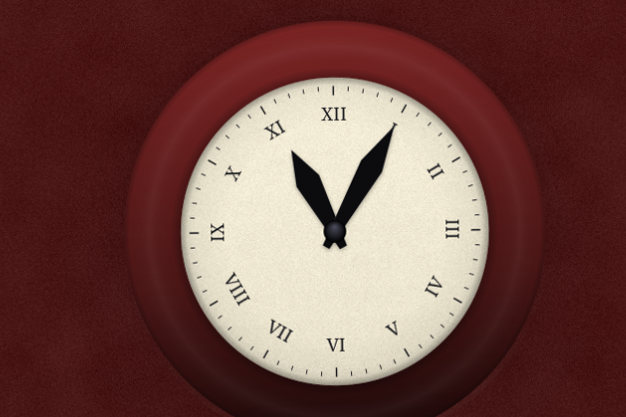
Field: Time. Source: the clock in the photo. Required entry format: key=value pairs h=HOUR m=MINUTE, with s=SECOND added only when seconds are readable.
h=11 m=5
